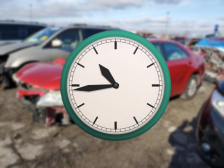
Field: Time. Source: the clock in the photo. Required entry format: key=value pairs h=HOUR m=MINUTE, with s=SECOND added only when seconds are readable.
h=10 m=44
